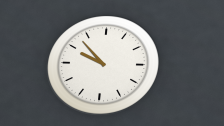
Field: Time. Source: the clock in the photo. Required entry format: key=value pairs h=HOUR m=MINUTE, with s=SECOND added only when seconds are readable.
h=9 m=53
